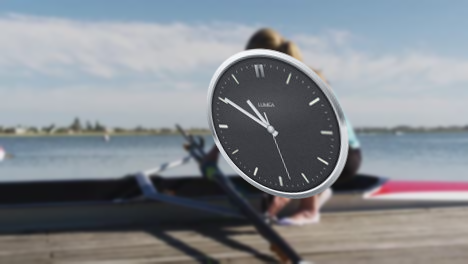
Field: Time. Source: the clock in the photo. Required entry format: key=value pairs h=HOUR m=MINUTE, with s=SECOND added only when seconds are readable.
h=10 m=50 s=28
